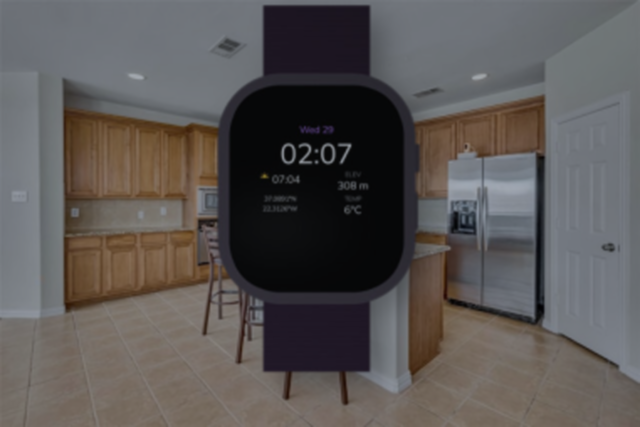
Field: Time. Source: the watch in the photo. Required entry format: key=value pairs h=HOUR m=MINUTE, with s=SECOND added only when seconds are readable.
h=2 m=7
